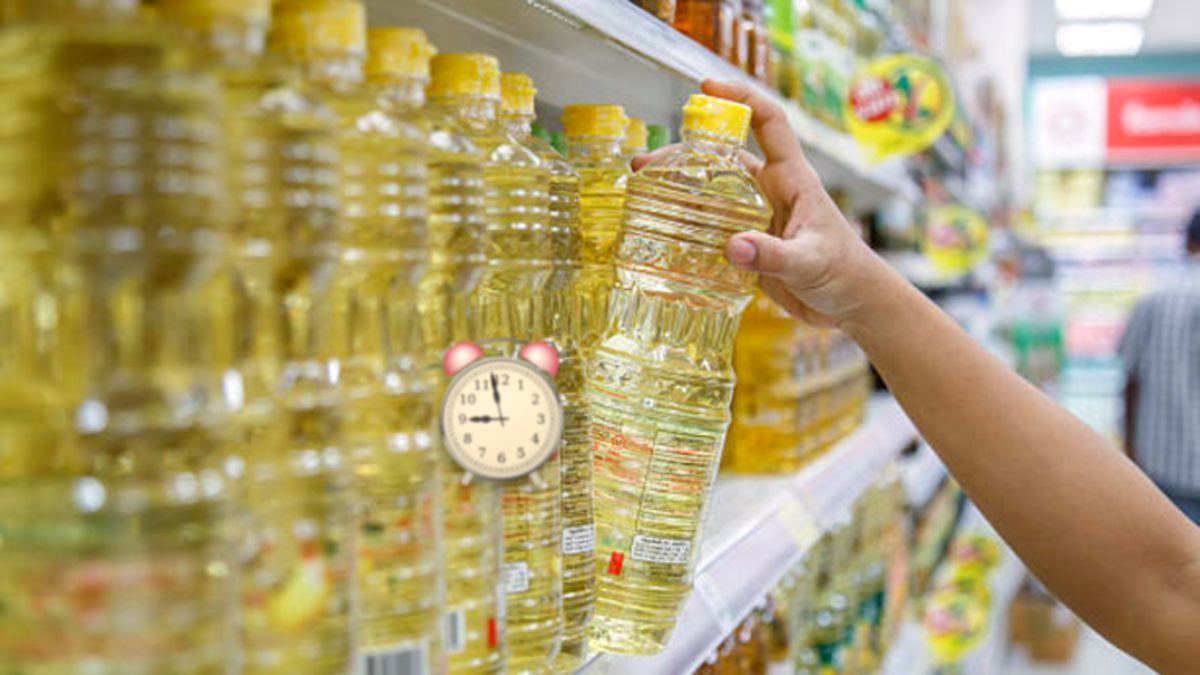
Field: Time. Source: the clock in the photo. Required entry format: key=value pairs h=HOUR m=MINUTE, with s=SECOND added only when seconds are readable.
h=8 m=58
